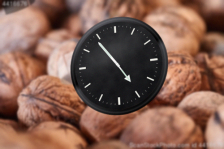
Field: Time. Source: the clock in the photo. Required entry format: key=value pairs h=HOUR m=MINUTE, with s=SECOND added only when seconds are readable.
h=4 m=54
